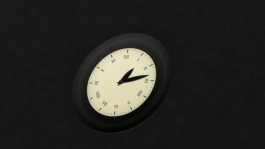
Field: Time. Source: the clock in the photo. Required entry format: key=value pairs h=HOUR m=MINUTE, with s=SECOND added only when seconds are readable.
h=1 m=13
